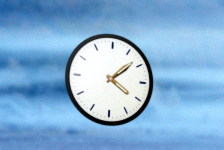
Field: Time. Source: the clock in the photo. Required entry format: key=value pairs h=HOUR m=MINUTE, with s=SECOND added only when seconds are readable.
h=4 m=8
